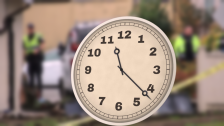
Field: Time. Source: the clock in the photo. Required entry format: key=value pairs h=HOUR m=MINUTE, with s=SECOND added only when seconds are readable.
h=11 m=22
